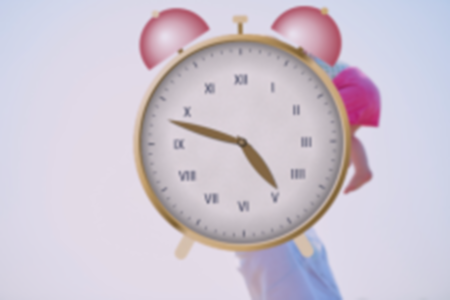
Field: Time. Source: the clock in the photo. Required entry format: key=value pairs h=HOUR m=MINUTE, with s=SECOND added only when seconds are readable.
h=4 m=48
